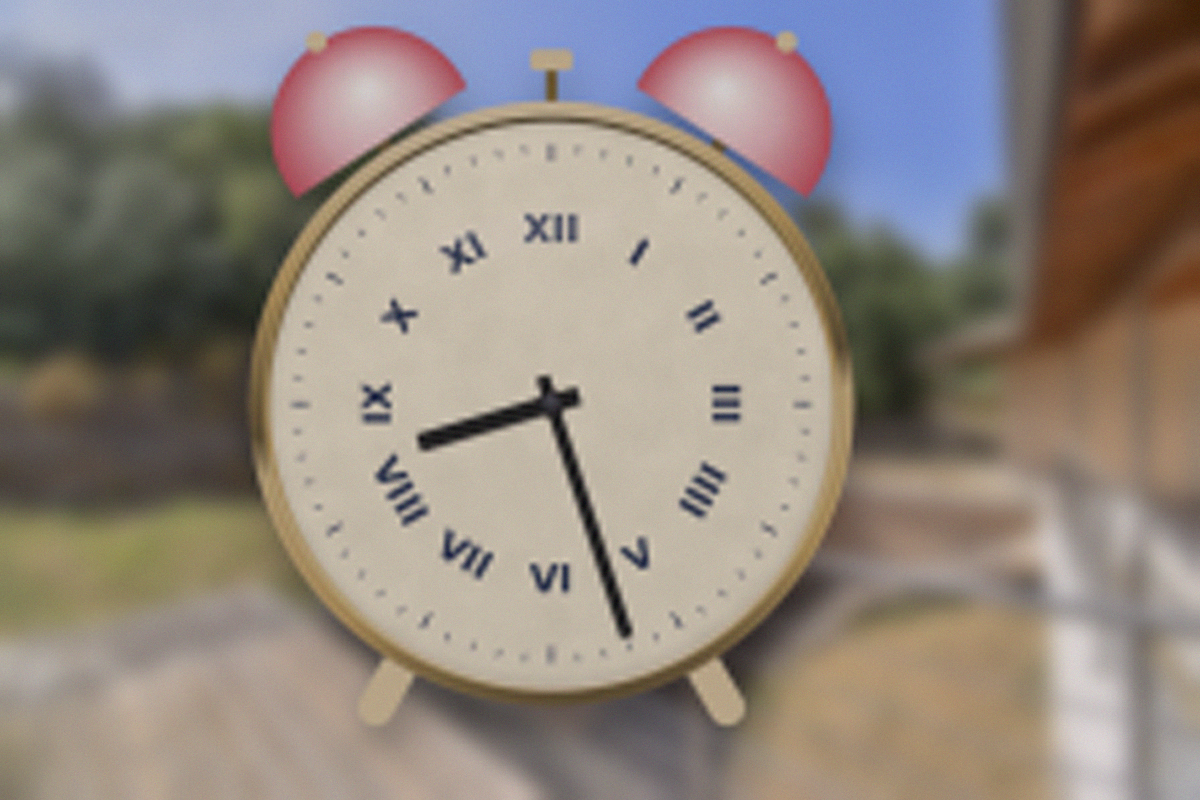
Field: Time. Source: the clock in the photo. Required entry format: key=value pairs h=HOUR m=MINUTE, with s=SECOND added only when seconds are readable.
h=8 m=27
